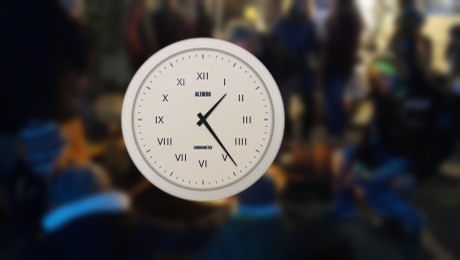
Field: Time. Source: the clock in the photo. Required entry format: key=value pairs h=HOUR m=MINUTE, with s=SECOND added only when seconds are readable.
h=1 m=24
